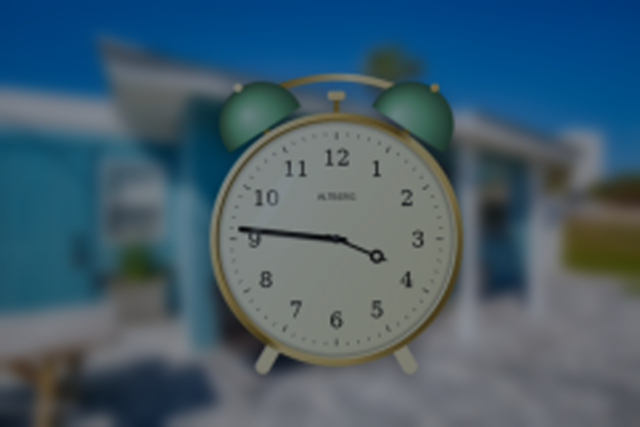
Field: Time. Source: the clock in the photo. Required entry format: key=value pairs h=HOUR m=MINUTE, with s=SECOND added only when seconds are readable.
h=3 m=46
